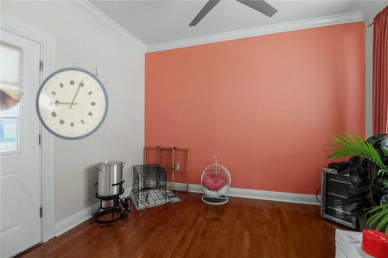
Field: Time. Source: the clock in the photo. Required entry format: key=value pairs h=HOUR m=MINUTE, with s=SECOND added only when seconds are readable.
h=9 m=4
